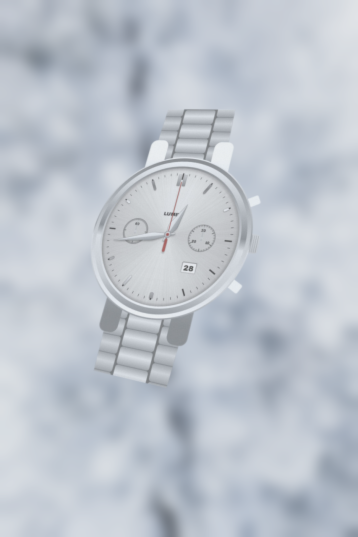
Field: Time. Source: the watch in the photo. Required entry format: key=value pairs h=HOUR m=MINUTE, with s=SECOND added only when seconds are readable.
h=12 m=43
